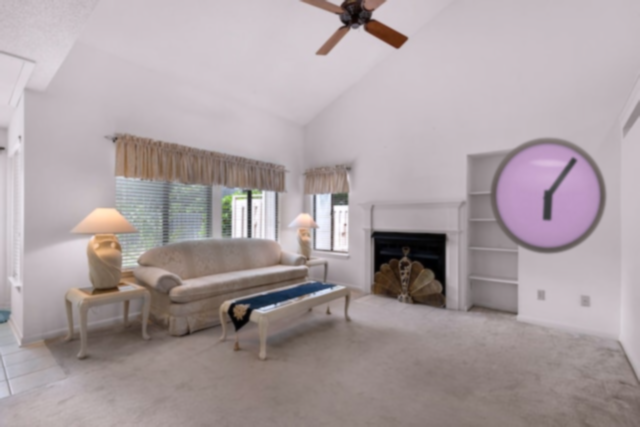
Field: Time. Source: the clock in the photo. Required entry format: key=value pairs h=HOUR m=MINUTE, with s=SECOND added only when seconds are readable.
h=6 m=6
